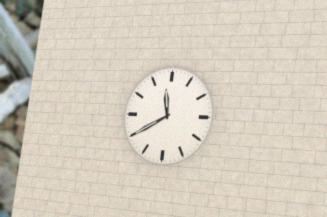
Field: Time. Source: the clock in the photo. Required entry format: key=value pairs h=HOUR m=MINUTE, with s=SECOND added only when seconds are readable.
h=11 m=40
